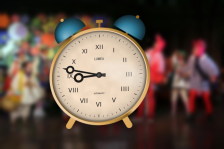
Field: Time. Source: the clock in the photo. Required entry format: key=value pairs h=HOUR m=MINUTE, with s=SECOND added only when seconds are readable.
h=8 m=47
